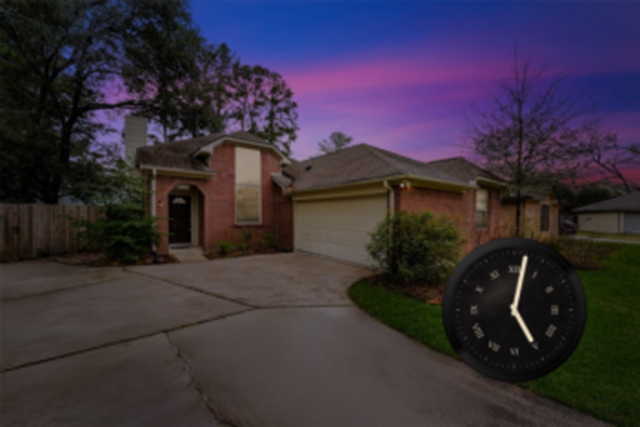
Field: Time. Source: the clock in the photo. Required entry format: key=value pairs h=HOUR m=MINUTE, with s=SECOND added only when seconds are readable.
h=5 m=2
